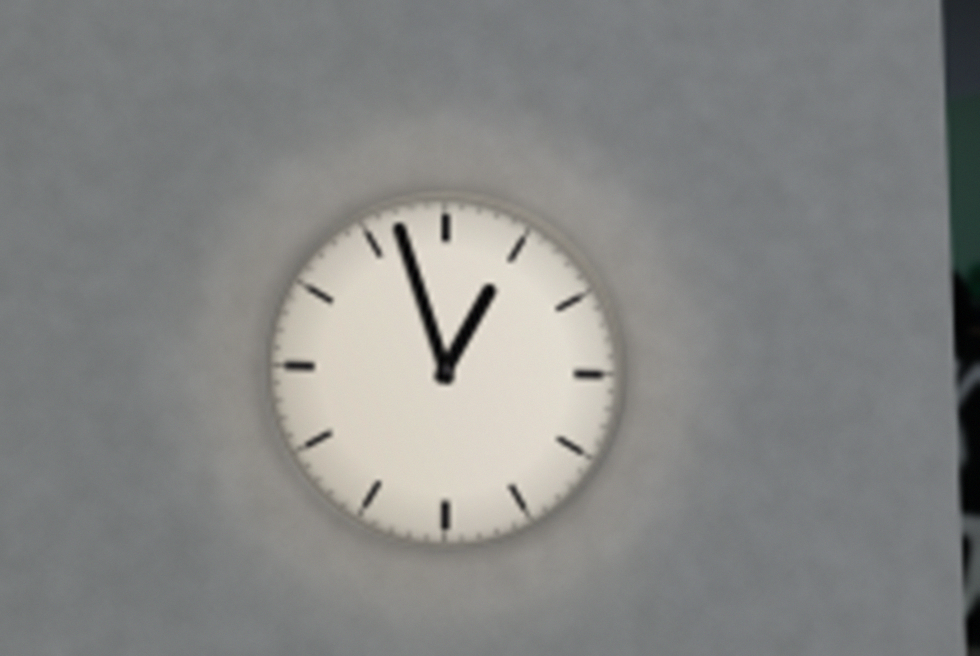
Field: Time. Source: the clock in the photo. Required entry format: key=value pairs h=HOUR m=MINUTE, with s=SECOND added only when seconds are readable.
h=12 m=57
